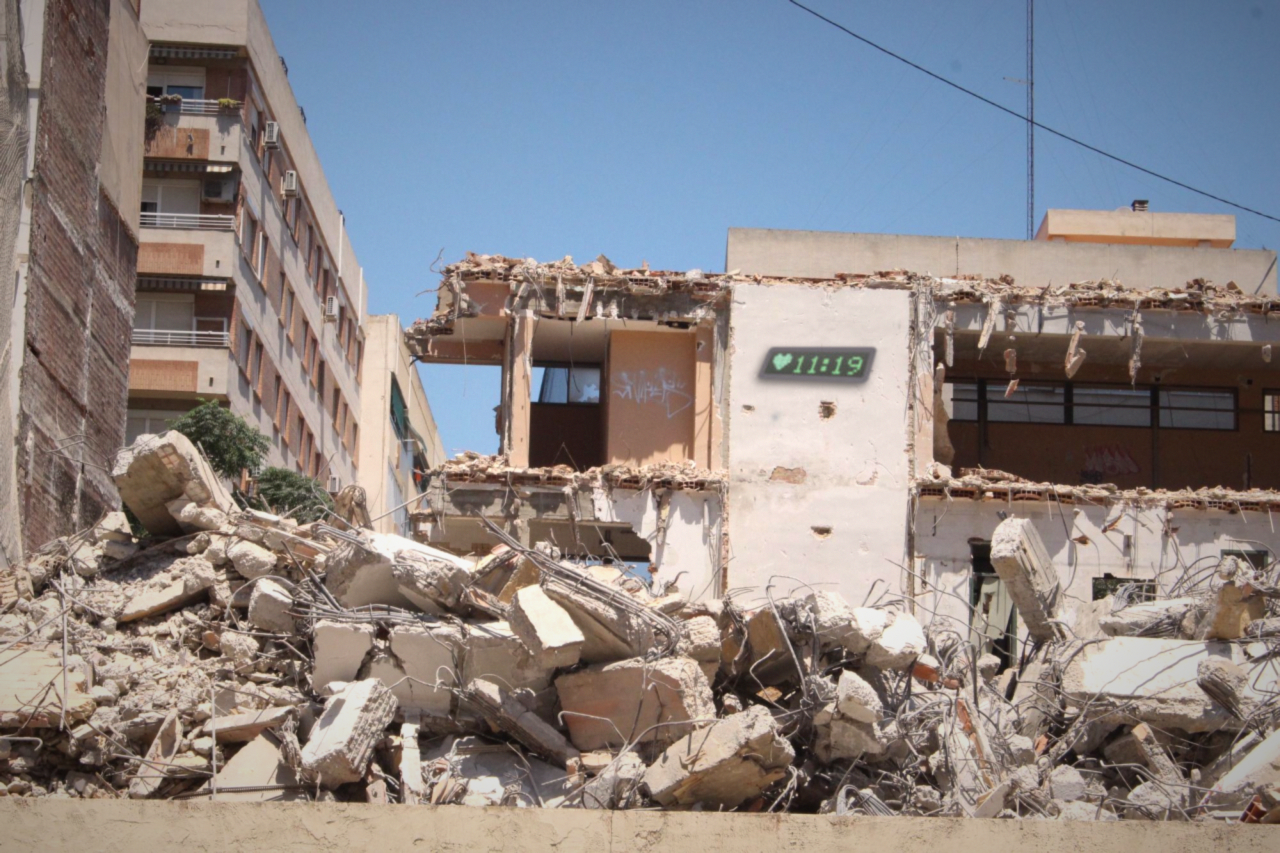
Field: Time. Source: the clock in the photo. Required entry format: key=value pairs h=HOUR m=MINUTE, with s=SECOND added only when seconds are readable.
h=11 m=19
